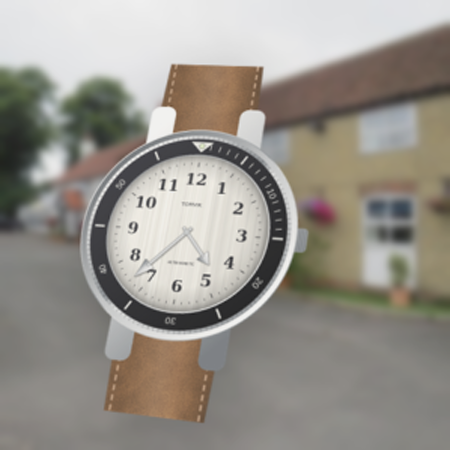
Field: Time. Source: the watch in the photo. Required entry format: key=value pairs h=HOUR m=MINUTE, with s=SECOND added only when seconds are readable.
h=4 m=37
